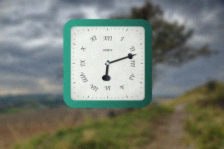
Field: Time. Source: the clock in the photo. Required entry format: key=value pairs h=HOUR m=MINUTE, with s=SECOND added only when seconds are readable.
h=6 m=12
